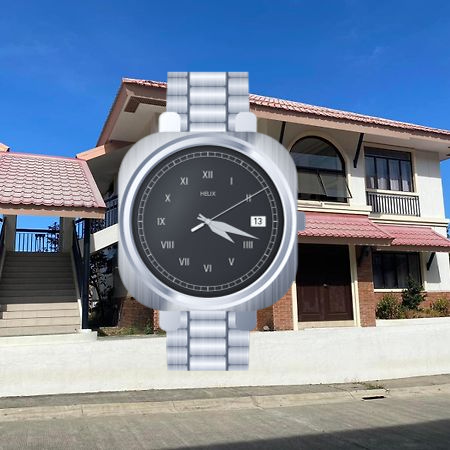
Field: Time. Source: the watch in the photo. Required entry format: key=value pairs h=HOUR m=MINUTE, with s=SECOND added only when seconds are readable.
h=4 m=18 s=10
